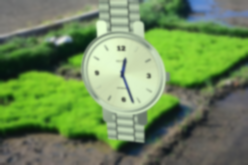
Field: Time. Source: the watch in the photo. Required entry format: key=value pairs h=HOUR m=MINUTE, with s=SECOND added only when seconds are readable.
h=12 m=27
